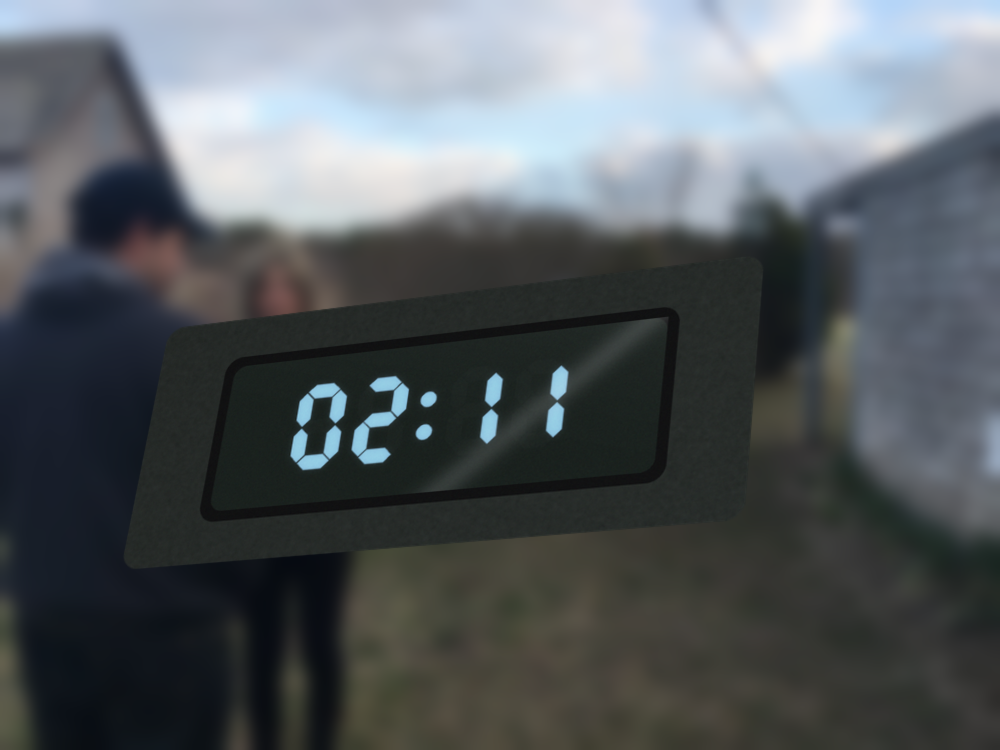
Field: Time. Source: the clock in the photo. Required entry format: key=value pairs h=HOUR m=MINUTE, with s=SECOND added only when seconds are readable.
h=2 m=11
